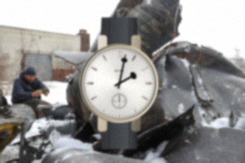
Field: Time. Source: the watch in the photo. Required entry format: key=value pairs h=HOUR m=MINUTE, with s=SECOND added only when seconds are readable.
h=2 m=2
